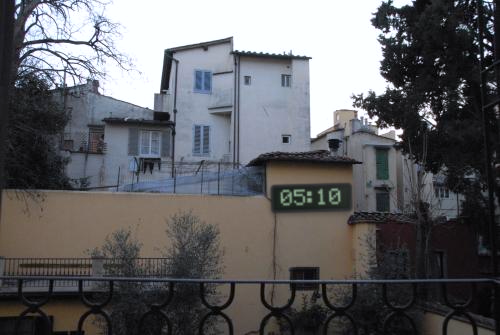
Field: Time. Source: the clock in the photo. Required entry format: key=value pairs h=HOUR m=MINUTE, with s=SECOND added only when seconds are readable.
h=5 m=10
